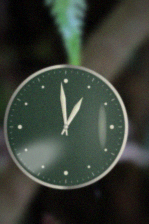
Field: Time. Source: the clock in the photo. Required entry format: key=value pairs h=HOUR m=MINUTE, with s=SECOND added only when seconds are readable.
h=12 m=59
